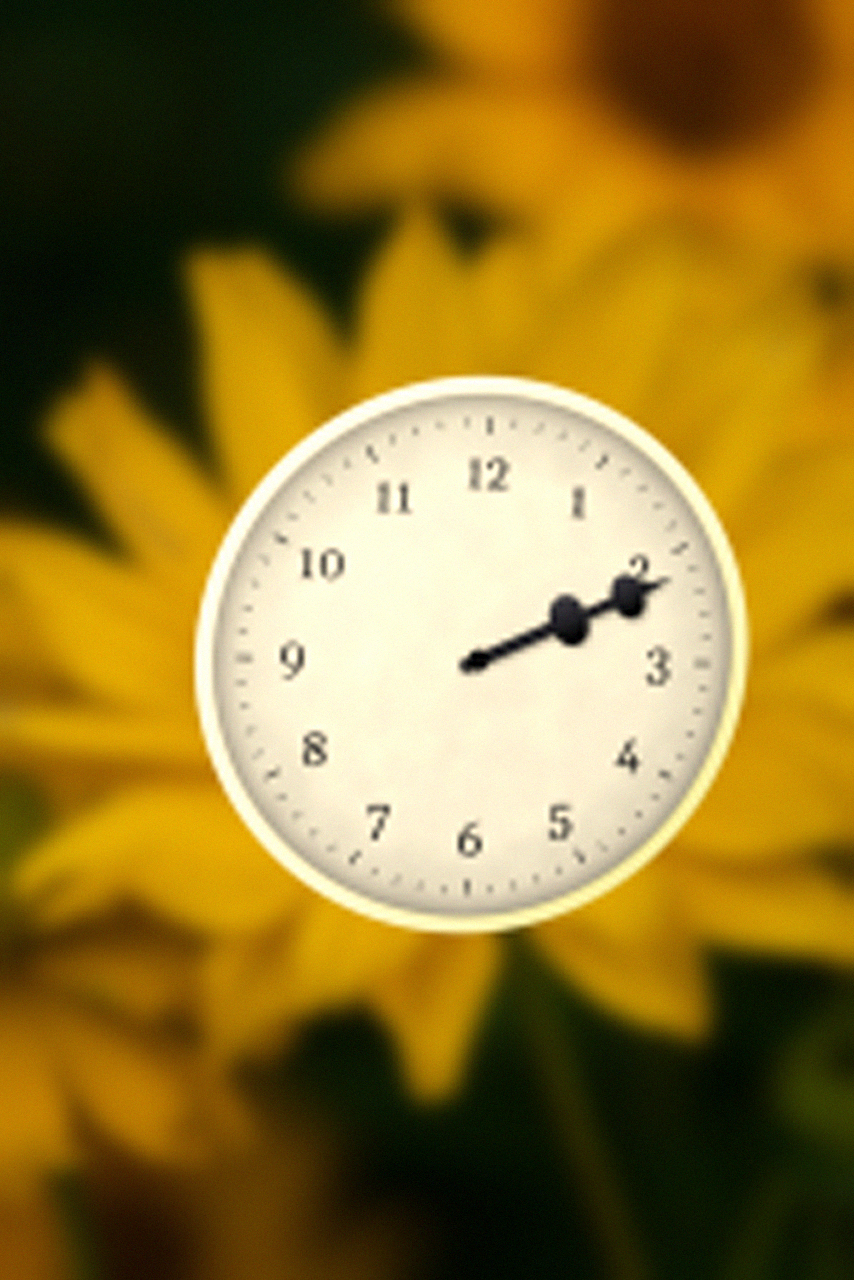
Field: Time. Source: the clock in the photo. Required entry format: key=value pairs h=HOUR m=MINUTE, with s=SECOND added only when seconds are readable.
h=2 m=11
